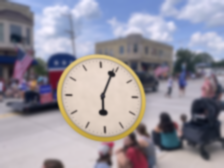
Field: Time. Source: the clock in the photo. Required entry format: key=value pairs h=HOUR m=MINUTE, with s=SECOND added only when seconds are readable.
h=6 m=4
